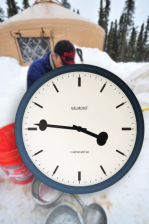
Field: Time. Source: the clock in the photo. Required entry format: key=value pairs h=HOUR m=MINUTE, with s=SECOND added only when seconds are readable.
h=3 m=46
